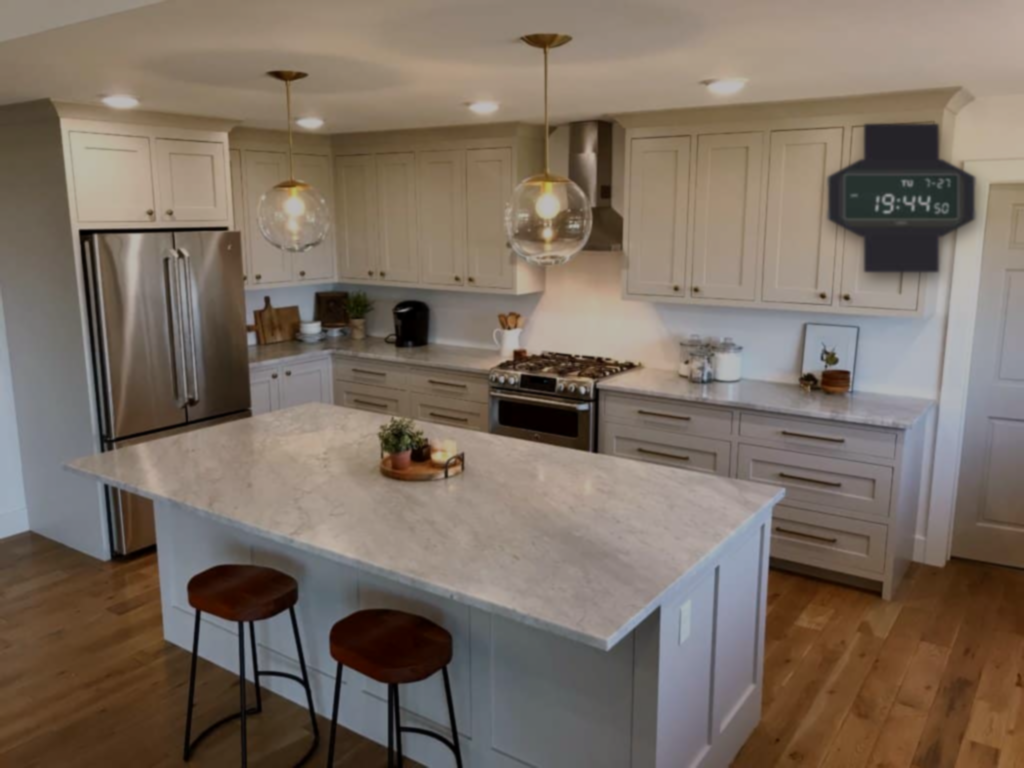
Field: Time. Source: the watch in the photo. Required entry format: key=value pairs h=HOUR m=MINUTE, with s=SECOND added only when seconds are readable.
h=19 m=44
